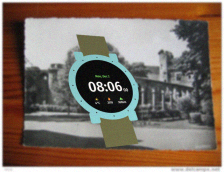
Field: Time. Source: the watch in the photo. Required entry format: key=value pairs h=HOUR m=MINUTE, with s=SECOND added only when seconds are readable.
h=8 m=6
